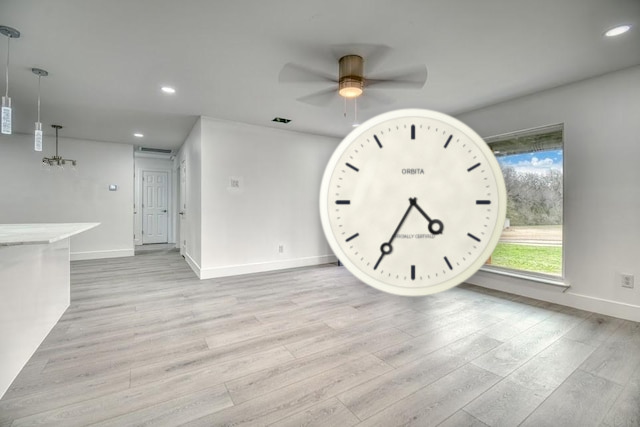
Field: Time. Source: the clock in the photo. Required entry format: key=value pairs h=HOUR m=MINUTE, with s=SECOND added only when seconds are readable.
h=4 m=35
